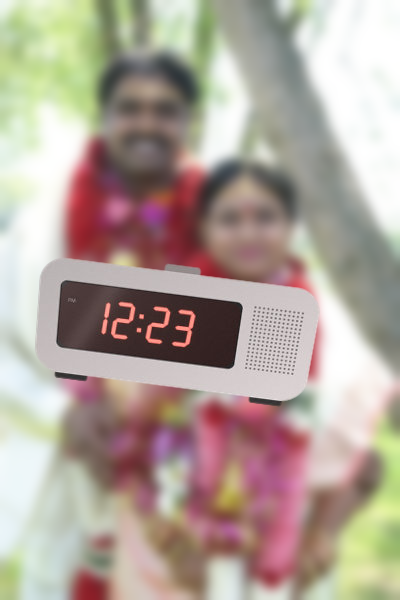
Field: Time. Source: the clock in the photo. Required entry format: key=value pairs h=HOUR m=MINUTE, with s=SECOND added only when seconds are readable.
h=12 m=23
